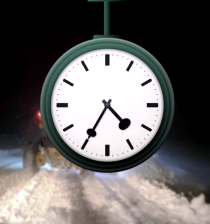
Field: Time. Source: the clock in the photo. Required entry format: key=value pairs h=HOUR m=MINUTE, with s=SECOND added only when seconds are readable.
h=4 m=35
